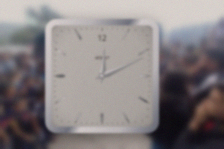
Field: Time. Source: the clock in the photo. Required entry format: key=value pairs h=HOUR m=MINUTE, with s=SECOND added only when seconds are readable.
h=12 m=11
